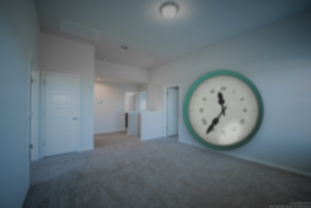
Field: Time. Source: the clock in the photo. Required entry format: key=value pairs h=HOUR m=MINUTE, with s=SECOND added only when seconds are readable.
h=11 m=36
